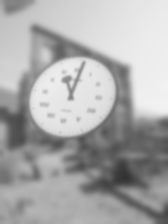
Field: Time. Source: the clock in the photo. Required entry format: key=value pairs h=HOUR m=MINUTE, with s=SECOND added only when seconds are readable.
h=11 m=1
